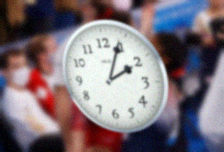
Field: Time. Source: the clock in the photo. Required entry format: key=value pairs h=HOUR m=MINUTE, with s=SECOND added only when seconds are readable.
h=2 m=4
